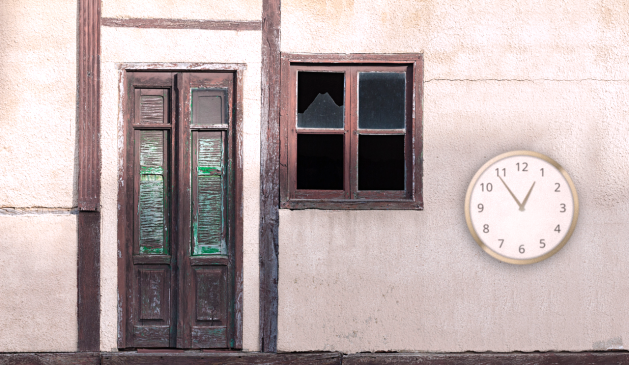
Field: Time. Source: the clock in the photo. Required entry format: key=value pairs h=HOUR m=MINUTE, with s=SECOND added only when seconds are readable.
h=12 m=54
